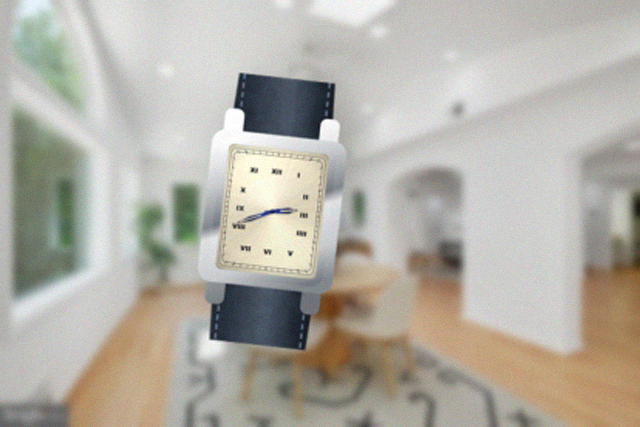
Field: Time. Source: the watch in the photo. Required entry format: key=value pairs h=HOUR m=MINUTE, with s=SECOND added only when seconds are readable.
h=2 m=41
